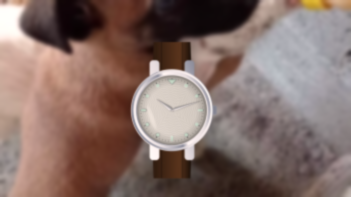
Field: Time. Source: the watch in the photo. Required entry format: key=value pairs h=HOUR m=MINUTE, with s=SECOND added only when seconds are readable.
h=10 m=12
